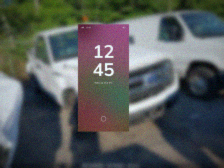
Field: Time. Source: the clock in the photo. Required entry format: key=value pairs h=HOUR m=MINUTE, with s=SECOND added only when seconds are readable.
h=12 m=45
